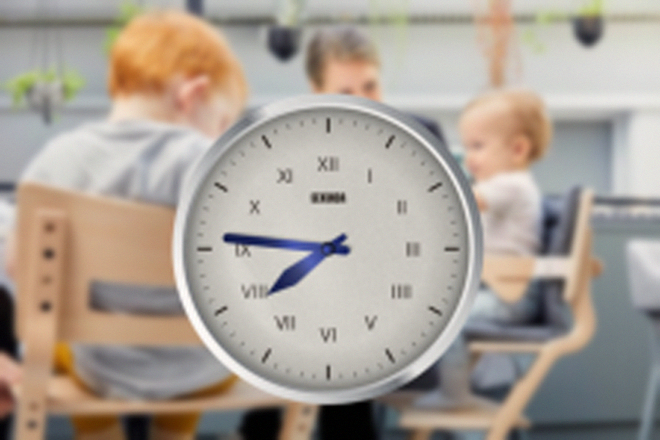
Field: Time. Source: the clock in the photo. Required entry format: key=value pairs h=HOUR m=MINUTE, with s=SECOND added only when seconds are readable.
h=7 m=46
